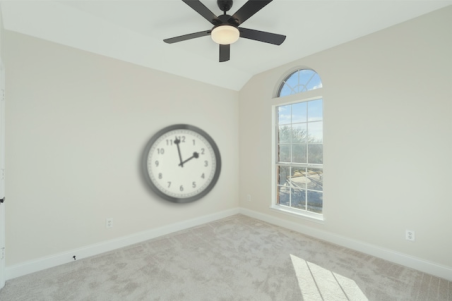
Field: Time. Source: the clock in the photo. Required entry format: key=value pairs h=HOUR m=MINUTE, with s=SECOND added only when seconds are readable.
h=1 m=58
